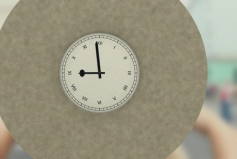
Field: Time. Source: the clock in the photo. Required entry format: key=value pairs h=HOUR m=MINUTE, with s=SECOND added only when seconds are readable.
h=8 m=59
